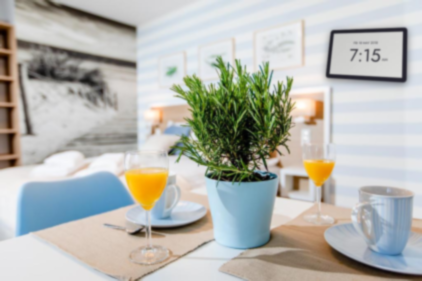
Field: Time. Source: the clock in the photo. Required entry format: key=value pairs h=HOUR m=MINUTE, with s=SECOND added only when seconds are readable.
h=7 m=15
